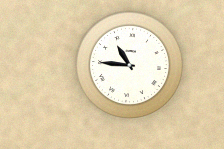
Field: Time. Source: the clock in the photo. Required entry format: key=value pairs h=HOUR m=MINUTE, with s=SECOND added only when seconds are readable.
h=10 m=45
